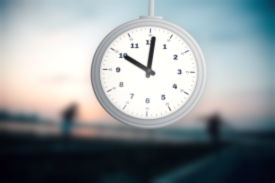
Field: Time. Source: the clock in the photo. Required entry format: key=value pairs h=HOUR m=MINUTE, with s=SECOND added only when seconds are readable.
h=10 m=1
